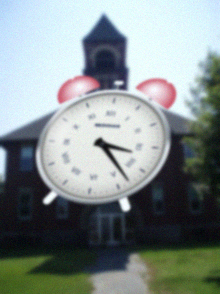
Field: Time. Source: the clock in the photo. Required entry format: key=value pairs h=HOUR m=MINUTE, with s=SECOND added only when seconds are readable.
h=3 m=23
